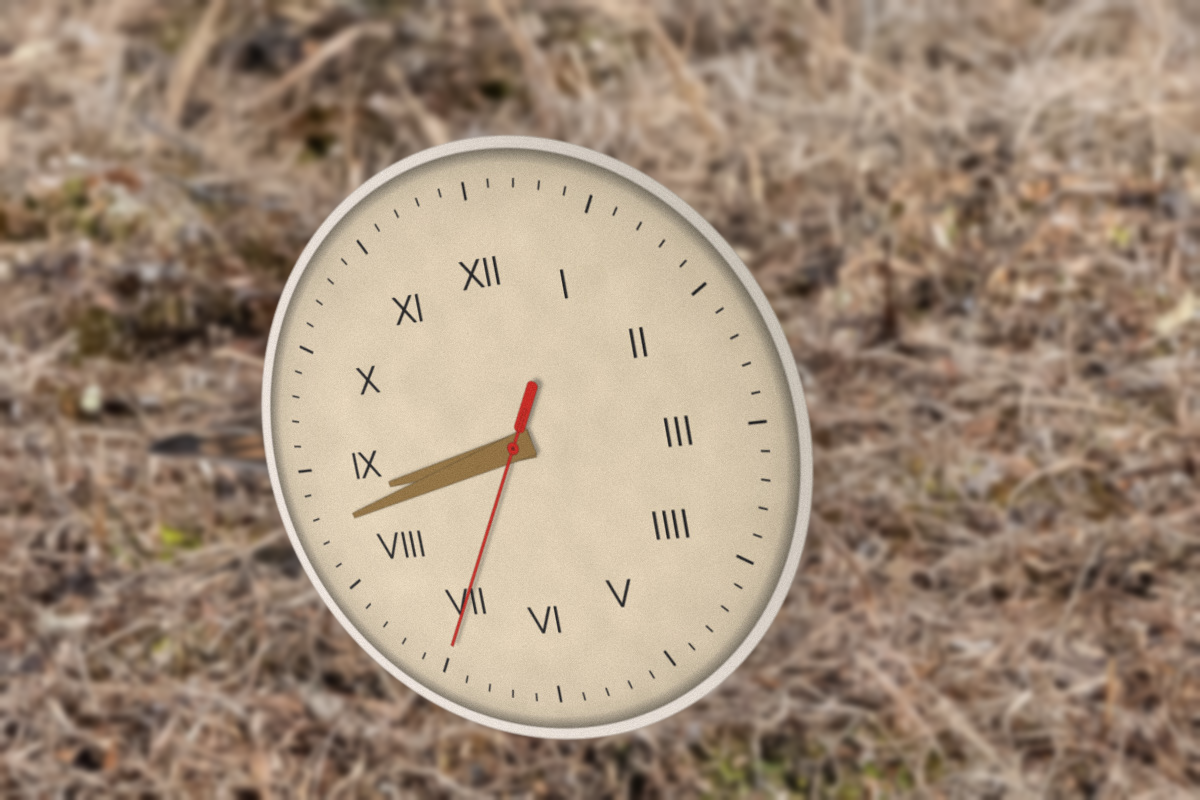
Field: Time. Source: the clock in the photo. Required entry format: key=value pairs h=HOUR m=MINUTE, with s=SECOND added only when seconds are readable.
h=8 m=42 s=35
